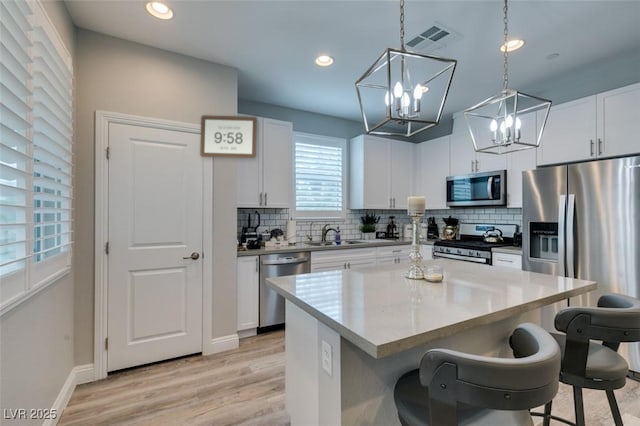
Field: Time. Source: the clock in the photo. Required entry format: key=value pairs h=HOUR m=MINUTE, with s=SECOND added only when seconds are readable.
h=9 m=58
